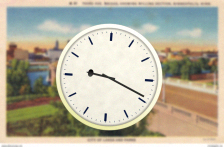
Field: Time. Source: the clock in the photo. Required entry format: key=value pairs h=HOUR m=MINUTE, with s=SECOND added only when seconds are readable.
h=9 m=19
